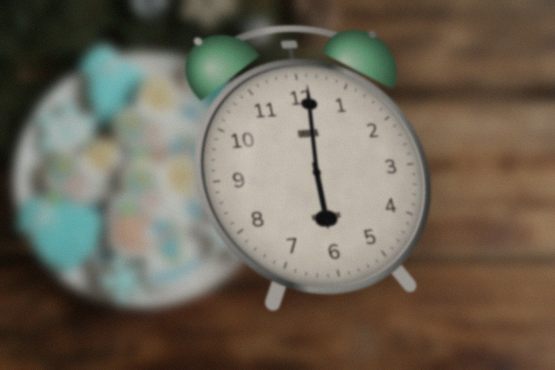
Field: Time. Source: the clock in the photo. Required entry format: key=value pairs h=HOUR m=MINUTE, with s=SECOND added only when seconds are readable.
h=6 m=1
